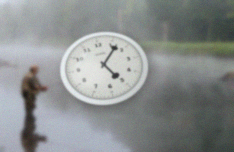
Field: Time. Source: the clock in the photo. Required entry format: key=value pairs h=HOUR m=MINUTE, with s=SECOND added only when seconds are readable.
h=5 m=7
